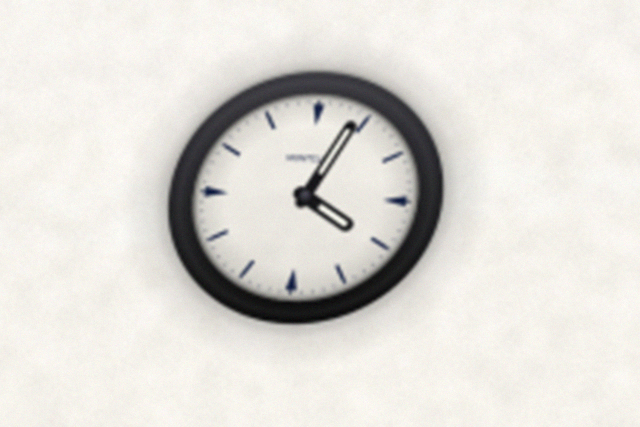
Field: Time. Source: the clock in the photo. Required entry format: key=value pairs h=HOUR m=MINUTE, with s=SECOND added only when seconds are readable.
h=4 m=4
